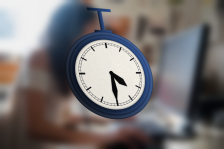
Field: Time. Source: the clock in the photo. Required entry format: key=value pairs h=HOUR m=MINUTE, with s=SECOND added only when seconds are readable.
h=4 m=30
